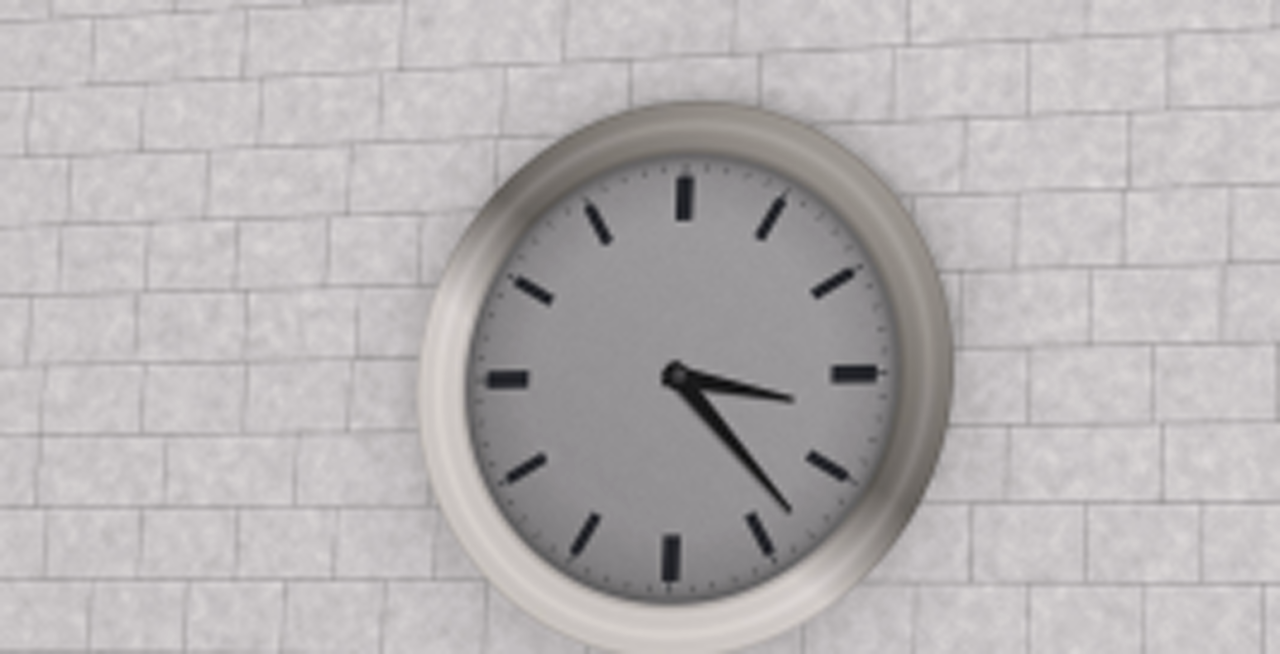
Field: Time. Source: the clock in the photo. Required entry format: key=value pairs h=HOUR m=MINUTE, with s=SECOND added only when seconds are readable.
h=3 m=23
